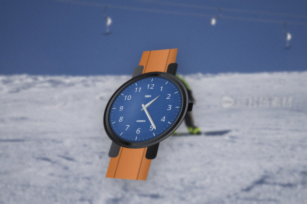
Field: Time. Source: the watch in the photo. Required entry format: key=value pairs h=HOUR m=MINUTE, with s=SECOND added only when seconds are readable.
h=1 m=24
